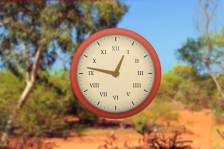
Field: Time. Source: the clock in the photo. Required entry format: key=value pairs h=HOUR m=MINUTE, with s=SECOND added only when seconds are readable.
h=12 m=47
